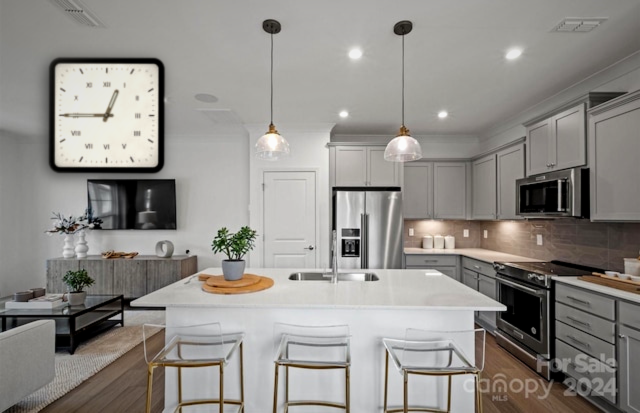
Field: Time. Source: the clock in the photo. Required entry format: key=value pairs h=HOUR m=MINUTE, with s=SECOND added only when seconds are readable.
h=12 m=45
